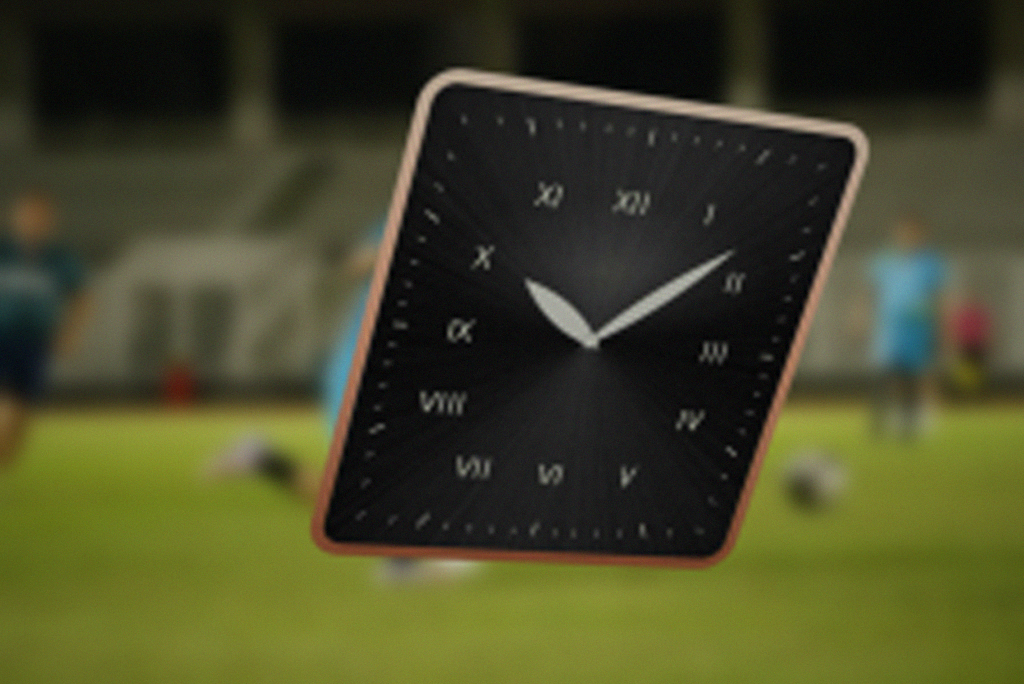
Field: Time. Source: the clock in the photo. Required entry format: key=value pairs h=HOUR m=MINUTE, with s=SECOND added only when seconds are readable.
h=10 m=8
